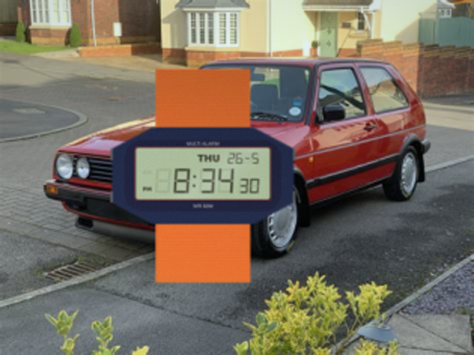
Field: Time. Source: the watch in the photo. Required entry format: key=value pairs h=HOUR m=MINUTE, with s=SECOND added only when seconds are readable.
h=8 m=34 s=30
